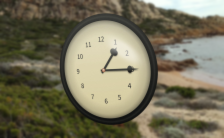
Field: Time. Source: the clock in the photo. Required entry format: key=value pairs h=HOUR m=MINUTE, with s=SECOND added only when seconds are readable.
h=1 m=15
